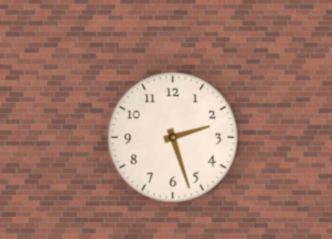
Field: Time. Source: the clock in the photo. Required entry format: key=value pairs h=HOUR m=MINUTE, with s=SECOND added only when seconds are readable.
h=2 m=27
